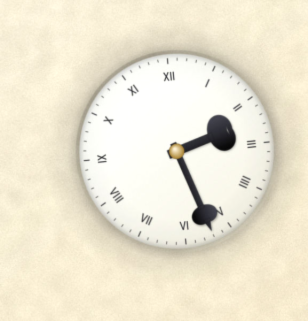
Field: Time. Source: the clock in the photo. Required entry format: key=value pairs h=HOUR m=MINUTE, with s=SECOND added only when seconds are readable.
h=2 m=27
